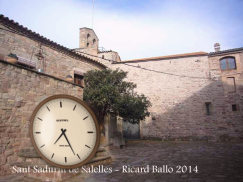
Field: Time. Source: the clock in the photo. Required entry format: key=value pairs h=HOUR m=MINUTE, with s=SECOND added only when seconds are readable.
h=7 m=26
